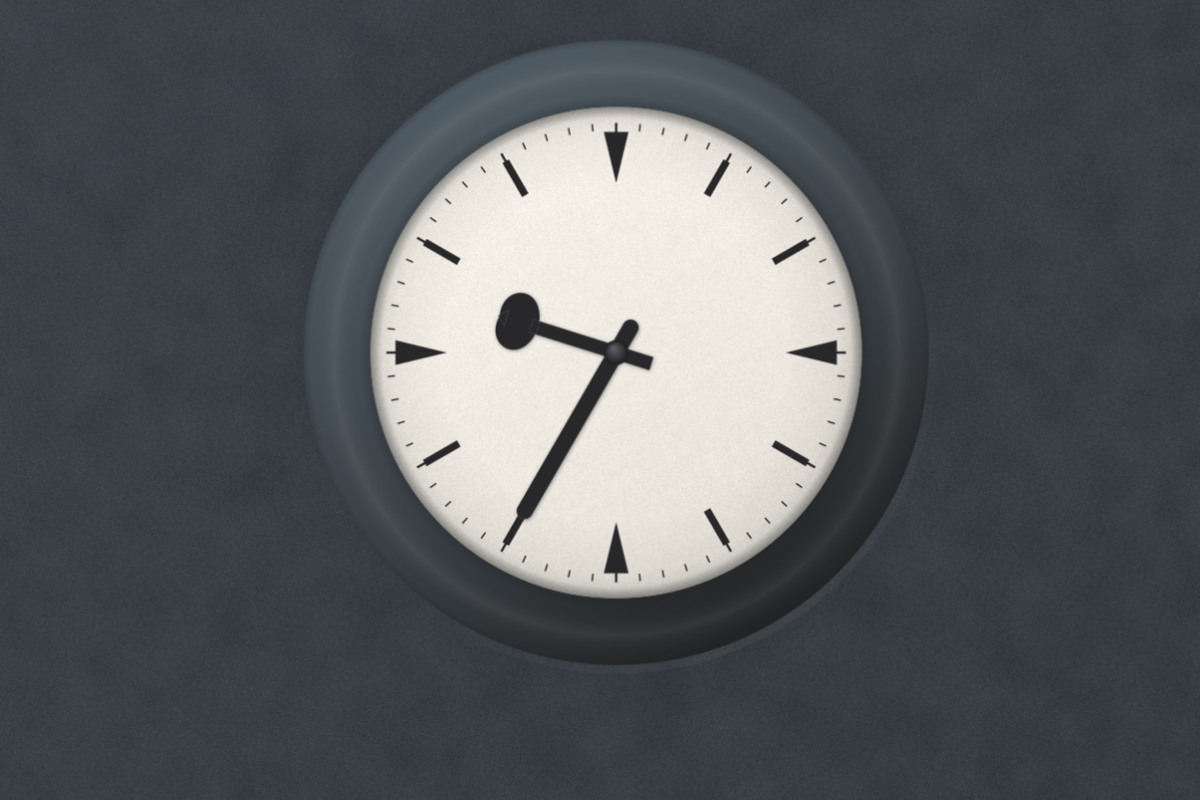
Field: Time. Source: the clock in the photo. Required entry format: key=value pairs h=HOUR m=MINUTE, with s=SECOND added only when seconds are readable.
h=9 m=35
